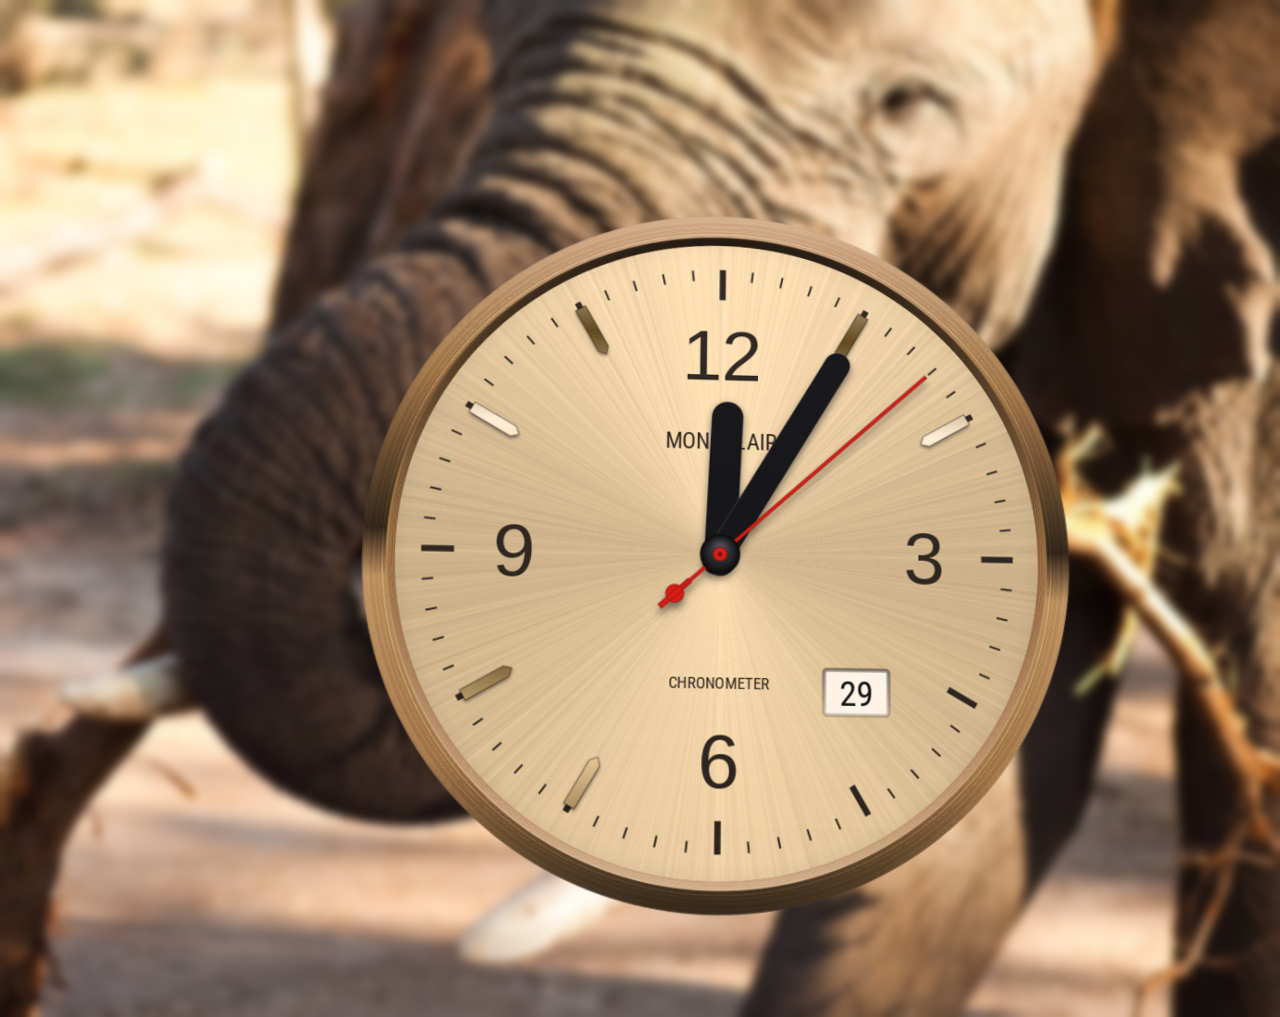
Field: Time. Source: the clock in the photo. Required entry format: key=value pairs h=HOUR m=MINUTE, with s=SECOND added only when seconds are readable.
h=12 m=5 s=8
